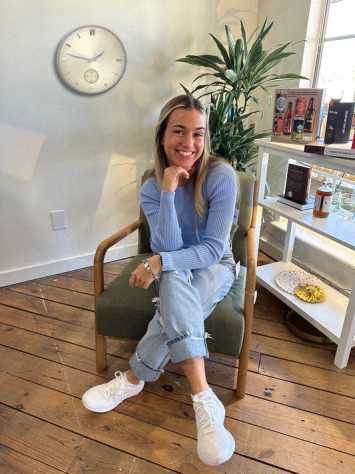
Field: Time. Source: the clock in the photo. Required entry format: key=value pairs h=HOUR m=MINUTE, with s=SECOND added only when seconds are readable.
h=1 m=47
